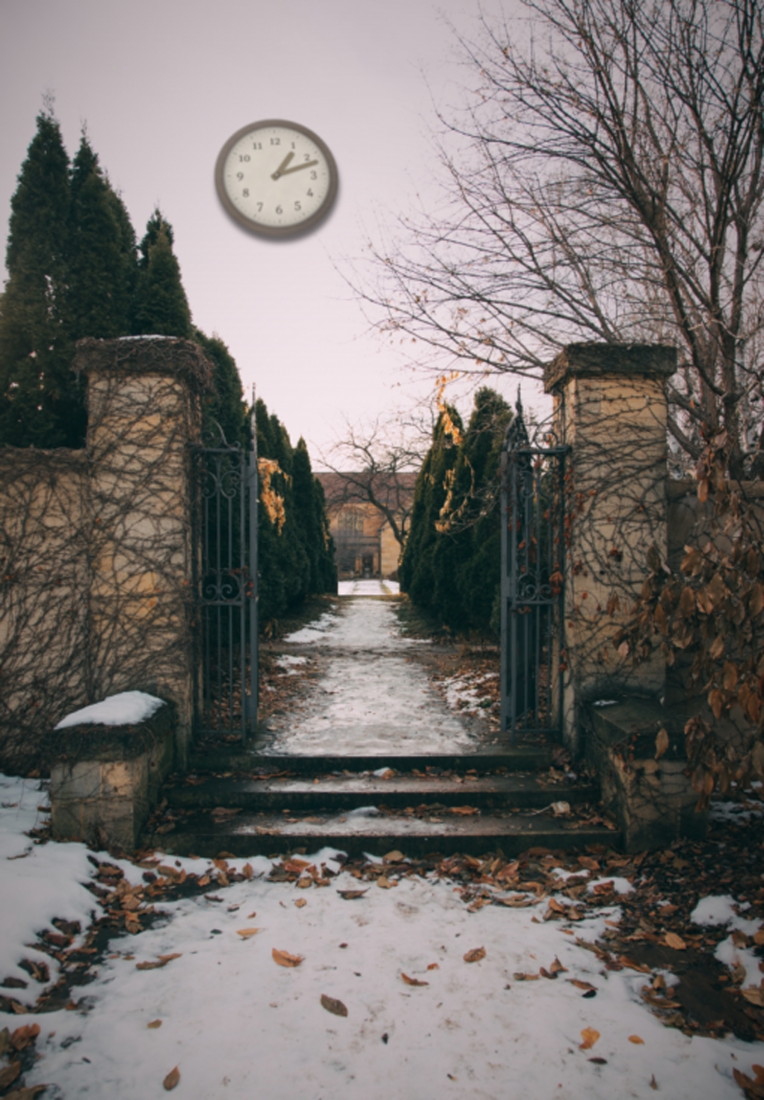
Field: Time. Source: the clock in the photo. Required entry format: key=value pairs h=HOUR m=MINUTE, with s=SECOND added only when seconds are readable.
h=1 m=12
